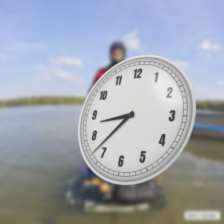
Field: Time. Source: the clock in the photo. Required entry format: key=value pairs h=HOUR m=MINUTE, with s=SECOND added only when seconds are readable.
h=8 m=37
